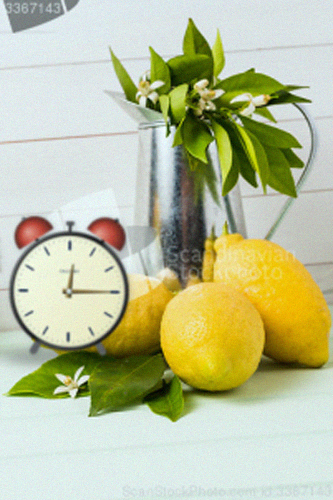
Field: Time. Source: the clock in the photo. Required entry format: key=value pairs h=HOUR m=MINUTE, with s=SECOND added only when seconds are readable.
h=12 m=15
